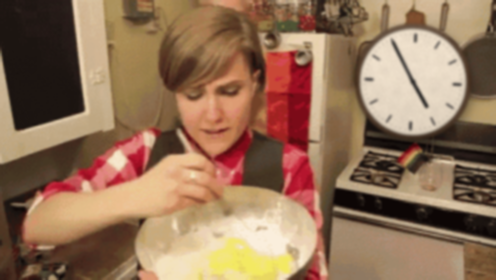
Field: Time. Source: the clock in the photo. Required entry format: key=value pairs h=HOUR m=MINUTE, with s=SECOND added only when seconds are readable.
h=4 m=55
